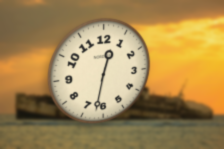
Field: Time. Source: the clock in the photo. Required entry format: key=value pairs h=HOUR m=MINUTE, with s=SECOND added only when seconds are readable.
h=12 m=32
